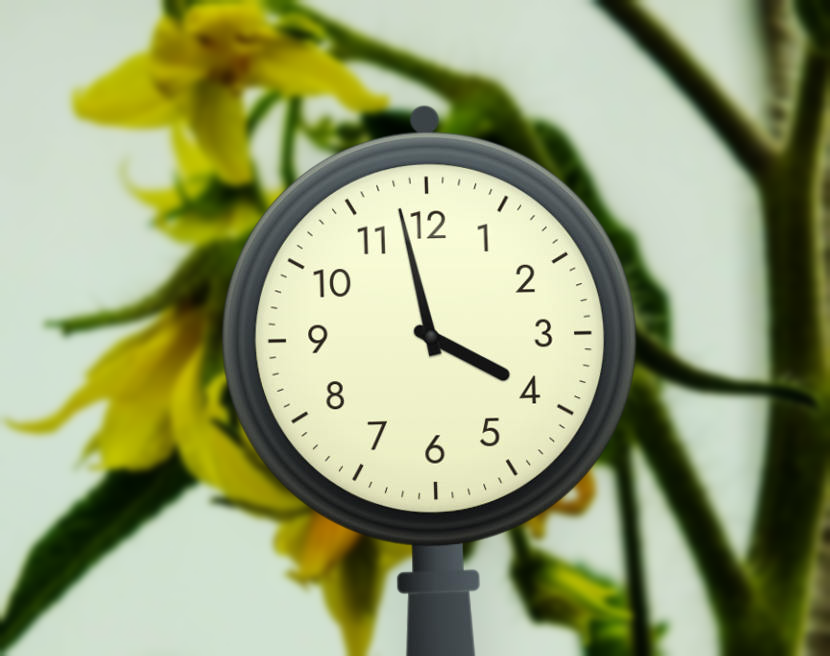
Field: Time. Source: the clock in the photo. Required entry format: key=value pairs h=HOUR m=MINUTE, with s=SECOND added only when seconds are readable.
h=3 m=58
